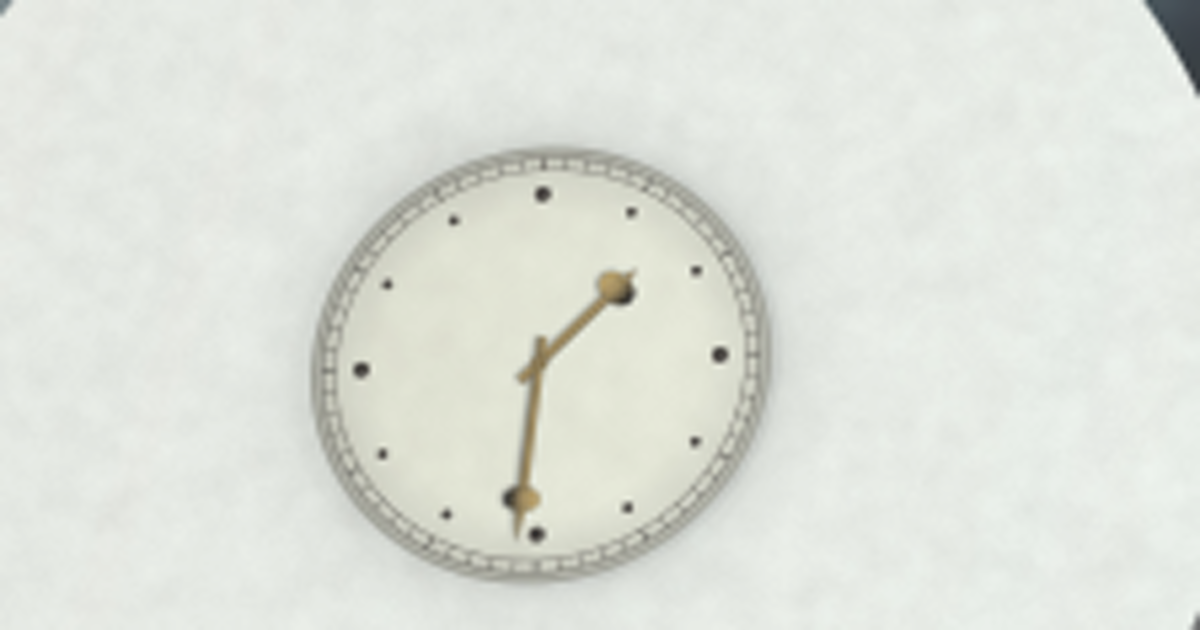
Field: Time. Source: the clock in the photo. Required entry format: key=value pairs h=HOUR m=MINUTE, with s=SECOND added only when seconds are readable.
h=1 m=31
